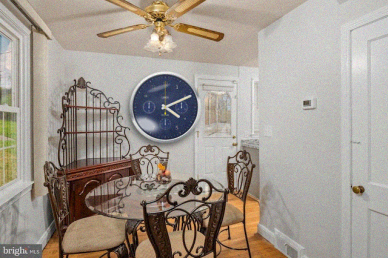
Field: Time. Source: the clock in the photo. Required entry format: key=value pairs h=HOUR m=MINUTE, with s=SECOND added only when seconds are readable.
h=4 m=11
